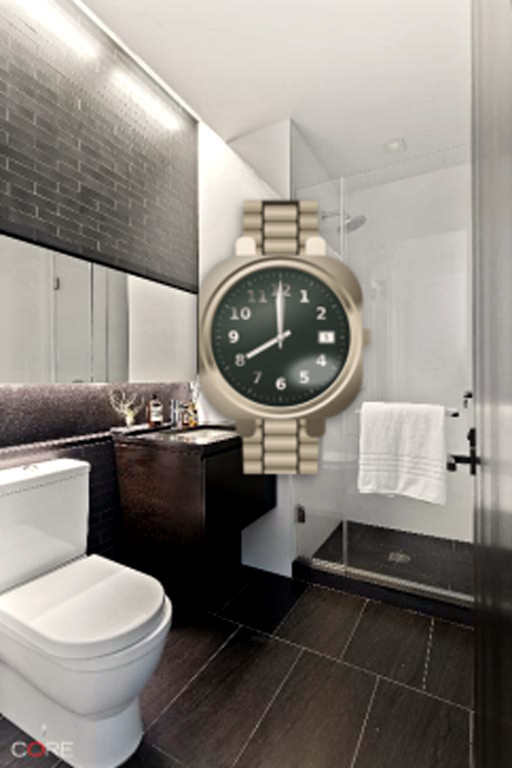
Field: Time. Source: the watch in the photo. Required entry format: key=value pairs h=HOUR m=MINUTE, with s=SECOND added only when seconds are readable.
h=8 m=0
